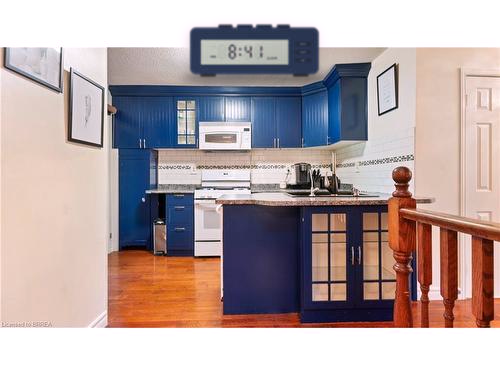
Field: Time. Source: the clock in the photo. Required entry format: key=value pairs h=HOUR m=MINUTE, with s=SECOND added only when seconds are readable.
h=8 m=41
